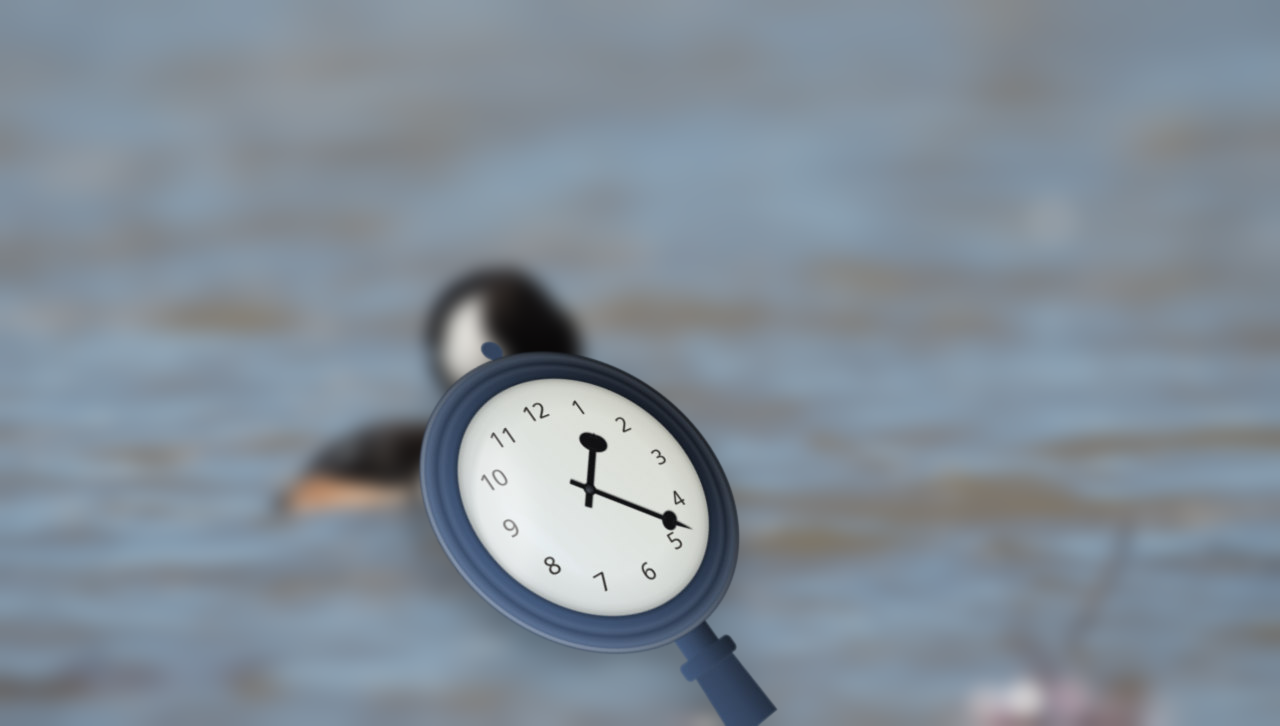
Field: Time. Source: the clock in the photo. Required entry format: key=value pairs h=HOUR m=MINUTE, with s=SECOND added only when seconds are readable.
h=1 m=23
